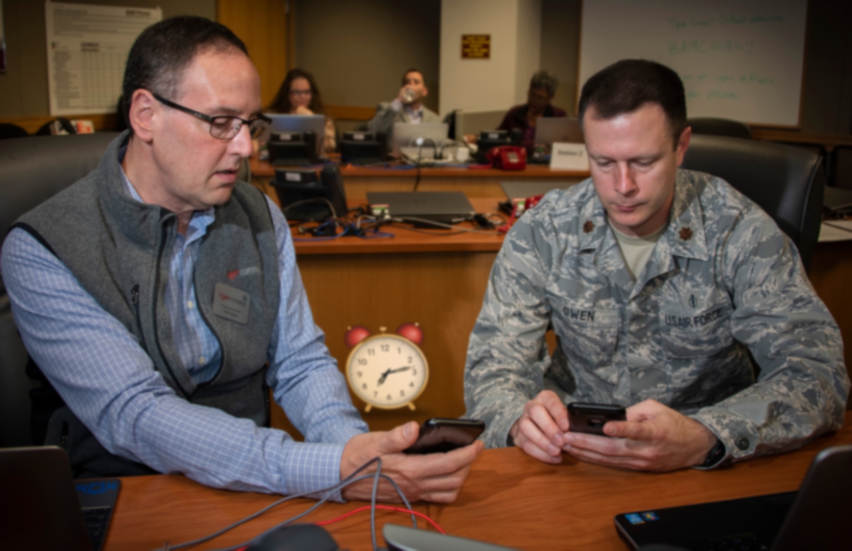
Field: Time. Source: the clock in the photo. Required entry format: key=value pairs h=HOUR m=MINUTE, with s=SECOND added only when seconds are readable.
h=7 m=13
